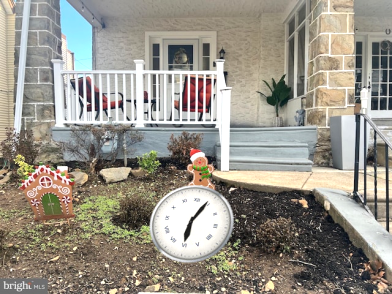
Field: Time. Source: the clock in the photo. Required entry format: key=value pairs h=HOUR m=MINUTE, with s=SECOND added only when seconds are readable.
h=6 m=4
